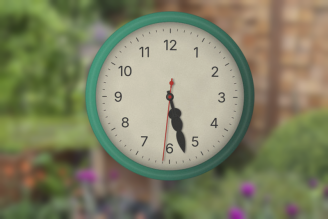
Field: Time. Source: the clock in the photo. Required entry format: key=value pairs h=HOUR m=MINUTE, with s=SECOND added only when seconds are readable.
h=5 m=27 s=31
